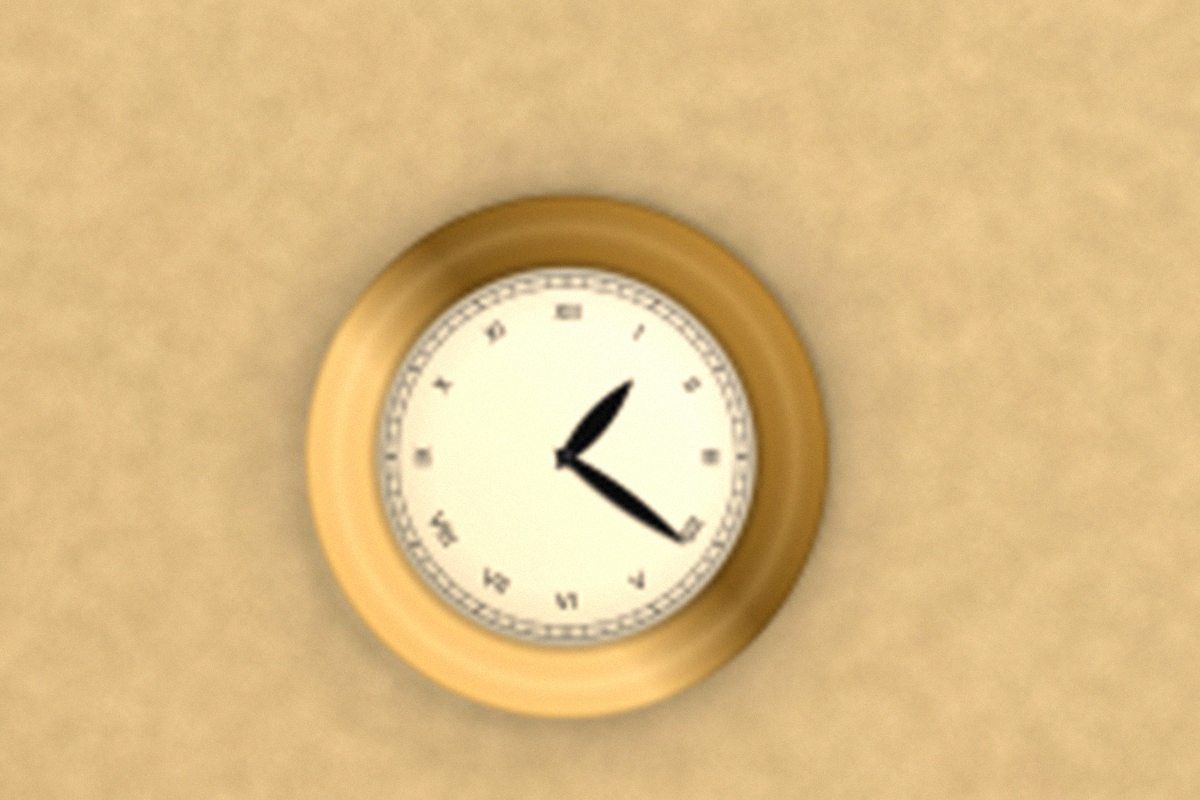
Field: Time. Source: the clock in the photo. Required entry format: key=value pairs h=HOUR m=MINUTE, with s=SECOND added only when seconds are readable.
h=1 m=21
